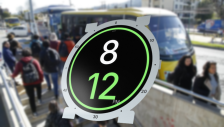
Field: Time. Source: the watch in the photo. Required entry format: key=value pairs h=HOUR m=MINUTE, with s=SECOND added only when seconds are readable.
h=8 m=12
